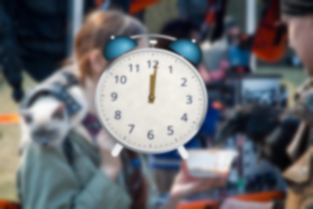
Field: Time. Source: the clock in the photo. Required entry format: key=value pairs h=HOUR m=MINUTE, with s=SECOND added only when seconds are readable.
h=12 m=1
